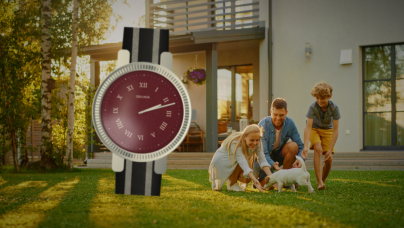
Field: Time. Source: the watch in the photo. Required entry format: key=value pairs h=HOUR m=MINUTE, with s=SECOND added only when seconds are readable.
h=2 m=12
